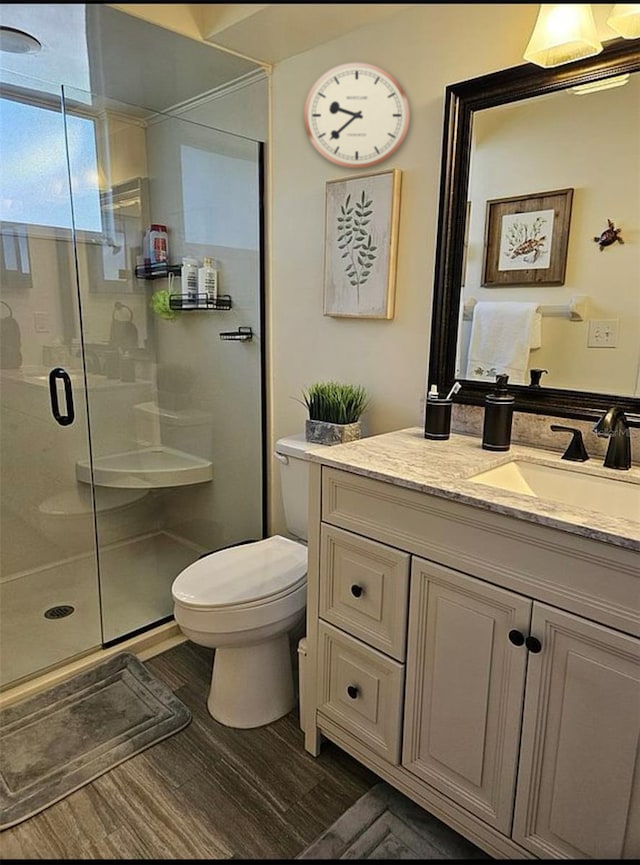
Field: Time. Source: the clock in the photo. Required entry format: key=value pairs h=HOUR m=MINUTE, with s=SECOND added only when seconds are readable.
h=9 m=38
